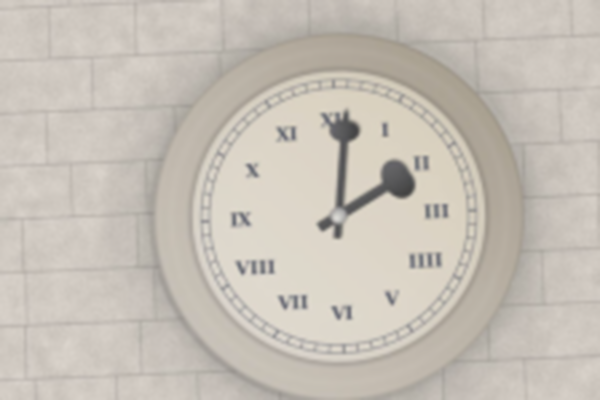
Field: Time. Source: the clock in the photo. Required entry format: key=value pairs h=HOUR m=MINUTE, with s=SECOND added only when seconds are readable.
h=2 m=1
